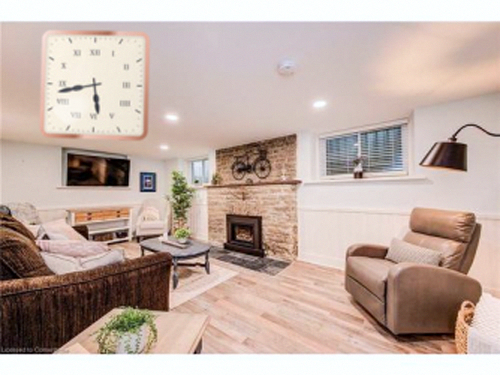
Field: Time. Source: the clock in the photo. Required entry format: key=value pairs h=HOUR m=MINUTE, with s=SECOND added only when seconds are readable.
h=5 m=43
